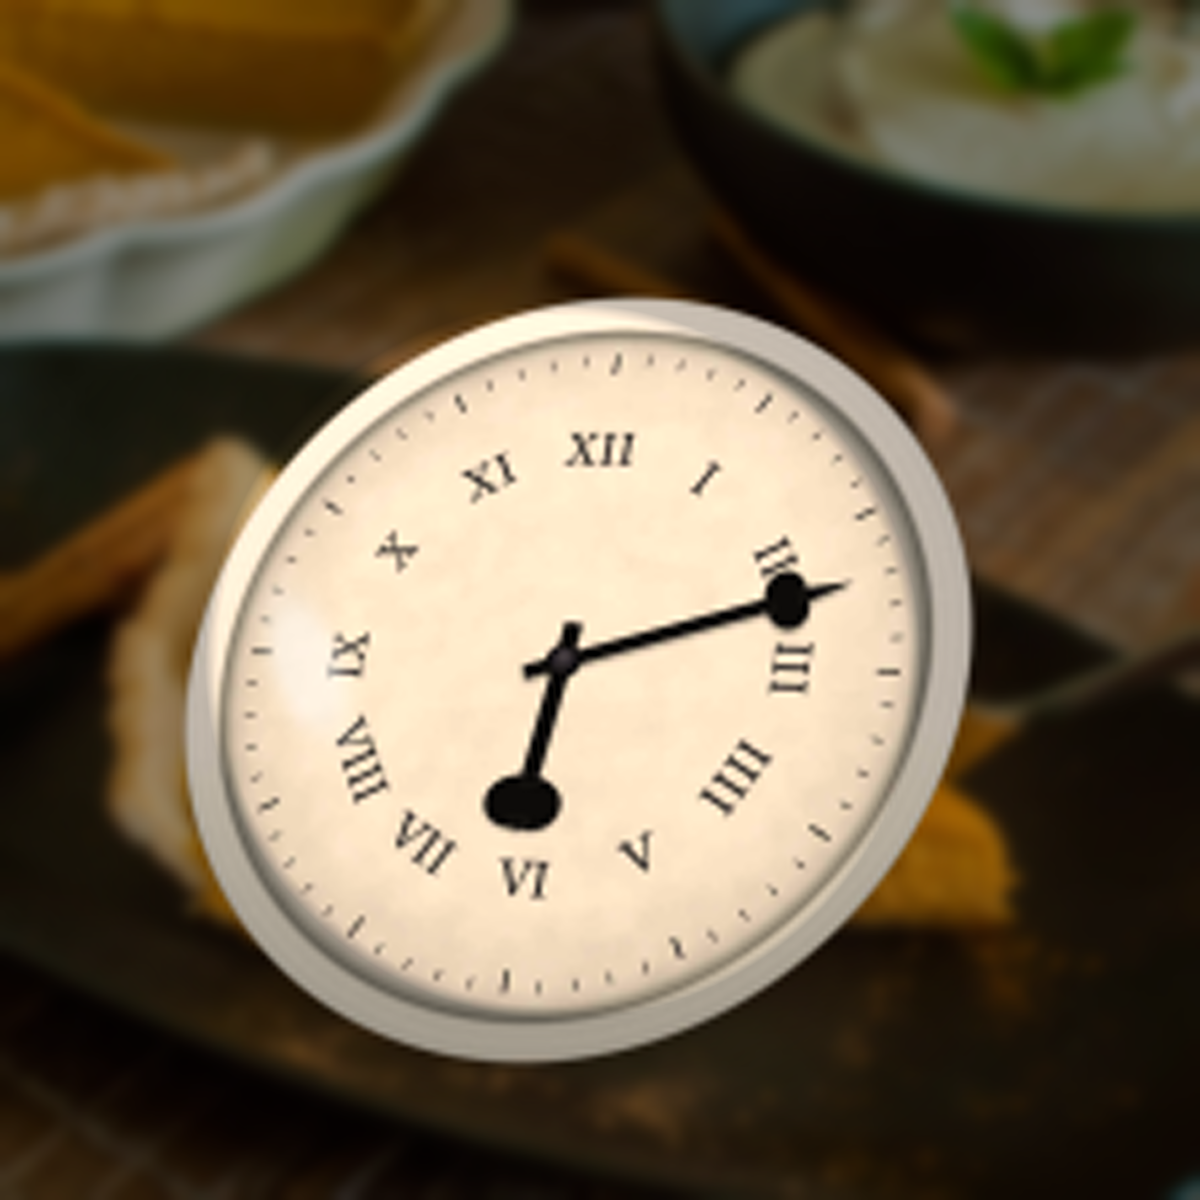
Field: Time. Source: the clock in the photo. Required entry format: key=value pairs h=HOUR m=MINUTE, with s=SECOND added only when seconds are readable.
h=6 m=12
